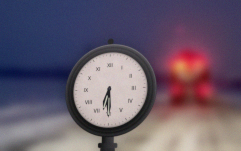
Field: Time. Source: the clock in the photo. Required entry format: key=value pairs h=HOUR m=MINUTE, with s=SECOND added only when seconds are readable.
h=6 m=30
